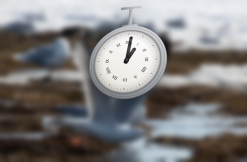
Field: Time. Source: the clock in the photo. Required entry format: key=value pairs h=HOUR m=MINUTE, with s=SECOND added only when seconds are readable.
h=1 m=1
